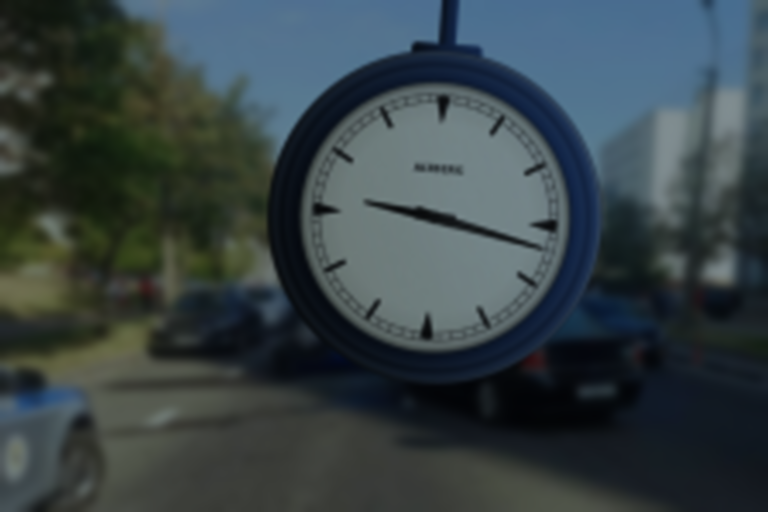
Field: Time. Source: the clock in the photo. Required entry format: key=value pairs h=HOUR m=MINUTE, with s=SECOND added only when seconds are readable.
h=9 m=17
